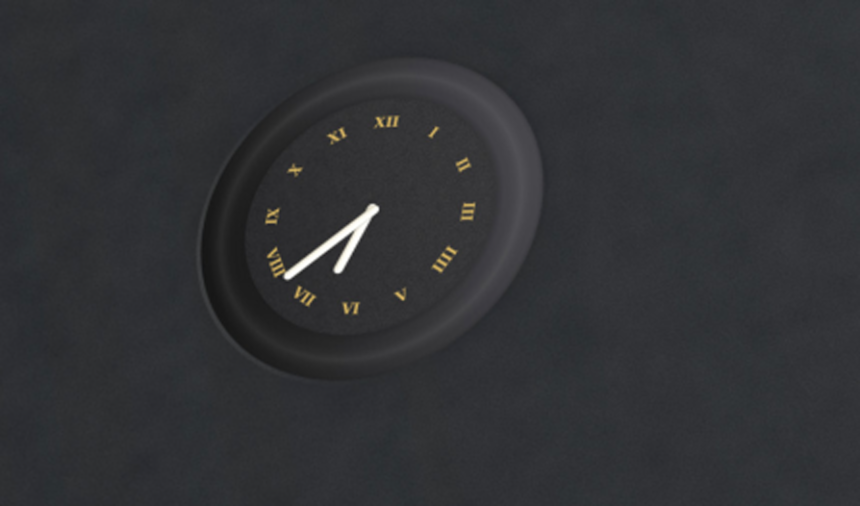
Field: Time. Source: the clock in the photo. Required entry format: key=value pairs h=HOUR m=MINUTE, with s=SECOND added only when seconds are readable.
h=6 m=38
